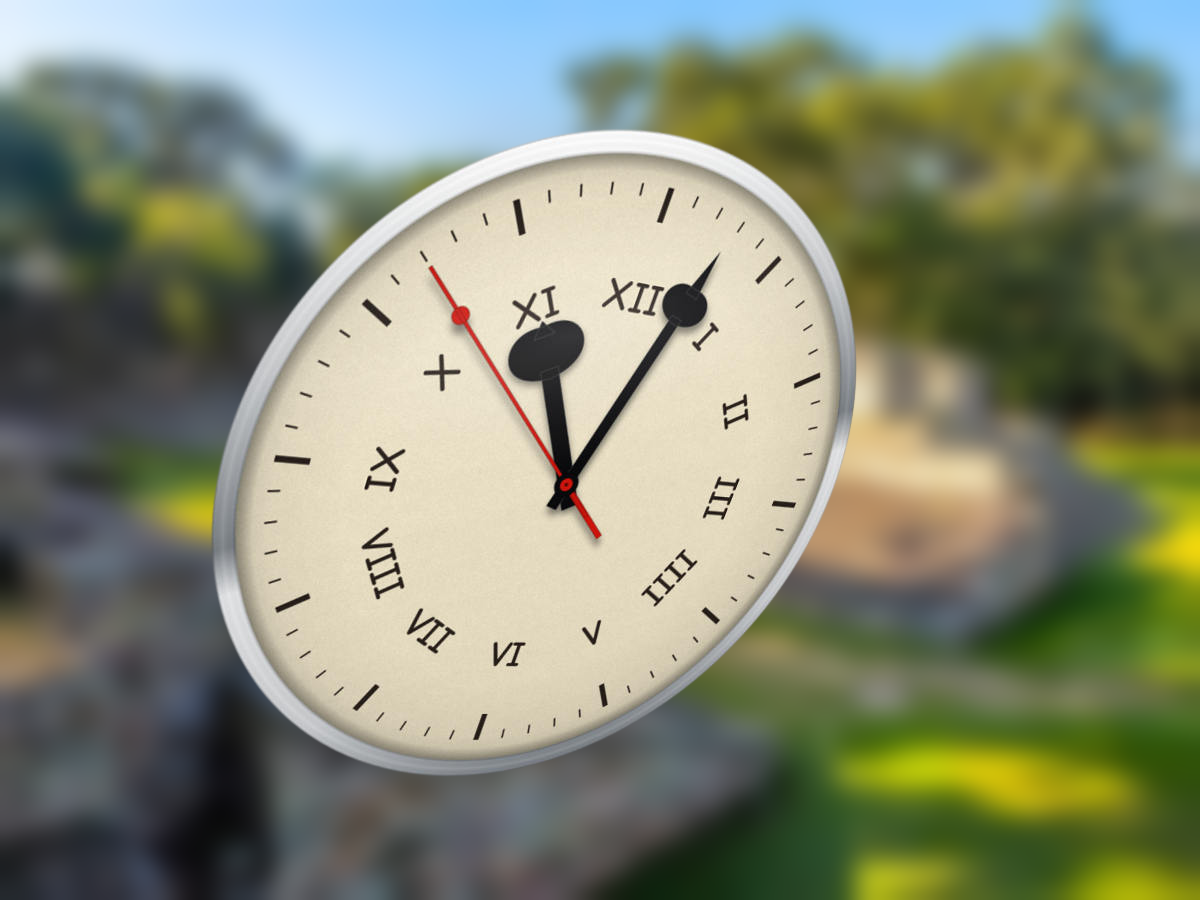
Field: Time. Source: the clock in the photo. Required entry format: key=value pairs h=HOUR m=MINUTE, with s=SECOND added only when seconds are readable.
h=11 m=2 s=52
